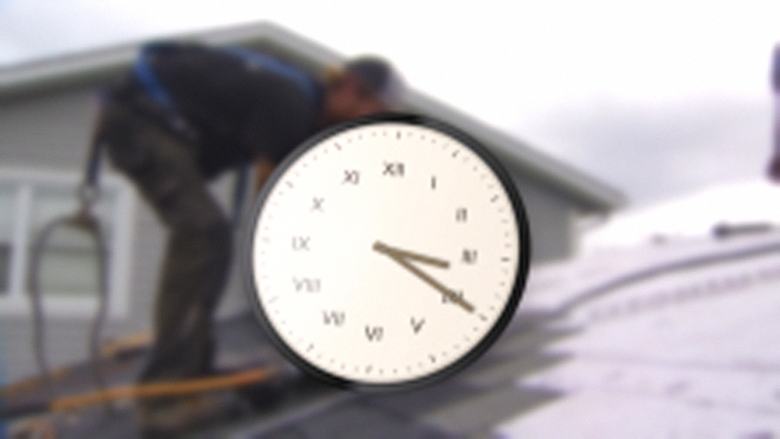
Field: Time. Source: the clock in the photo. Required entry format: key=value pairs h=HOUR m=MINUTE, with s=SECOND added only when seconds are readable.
h=3 m=20
